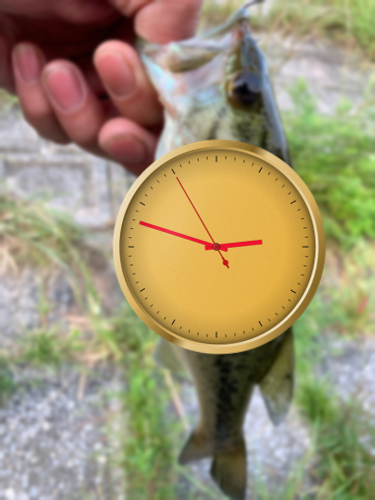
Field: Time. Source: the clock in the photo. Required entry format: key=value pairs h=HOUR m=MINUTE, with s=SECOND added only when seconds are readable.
h=2 m=47 s=55
